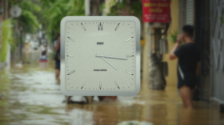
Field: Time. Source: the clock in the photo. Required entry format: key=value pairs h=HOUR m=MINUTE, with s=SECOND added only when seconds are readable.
h=4 m=16
